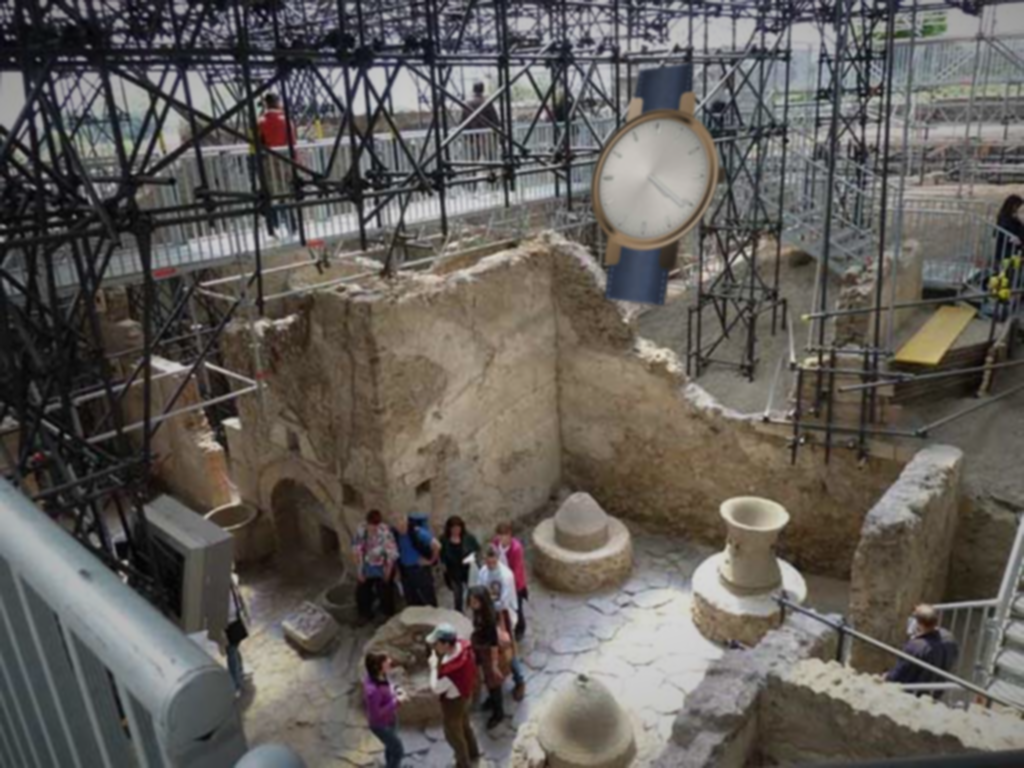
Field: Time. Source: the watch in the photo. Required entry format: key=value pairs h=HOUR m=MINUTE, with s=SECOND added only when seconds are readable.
h=4 m=21
